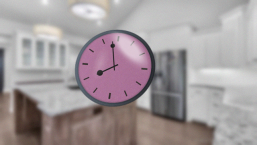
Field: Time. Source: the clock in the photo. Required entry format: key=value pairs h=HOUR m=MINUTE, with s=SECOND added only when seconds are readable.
h=7 m=58
